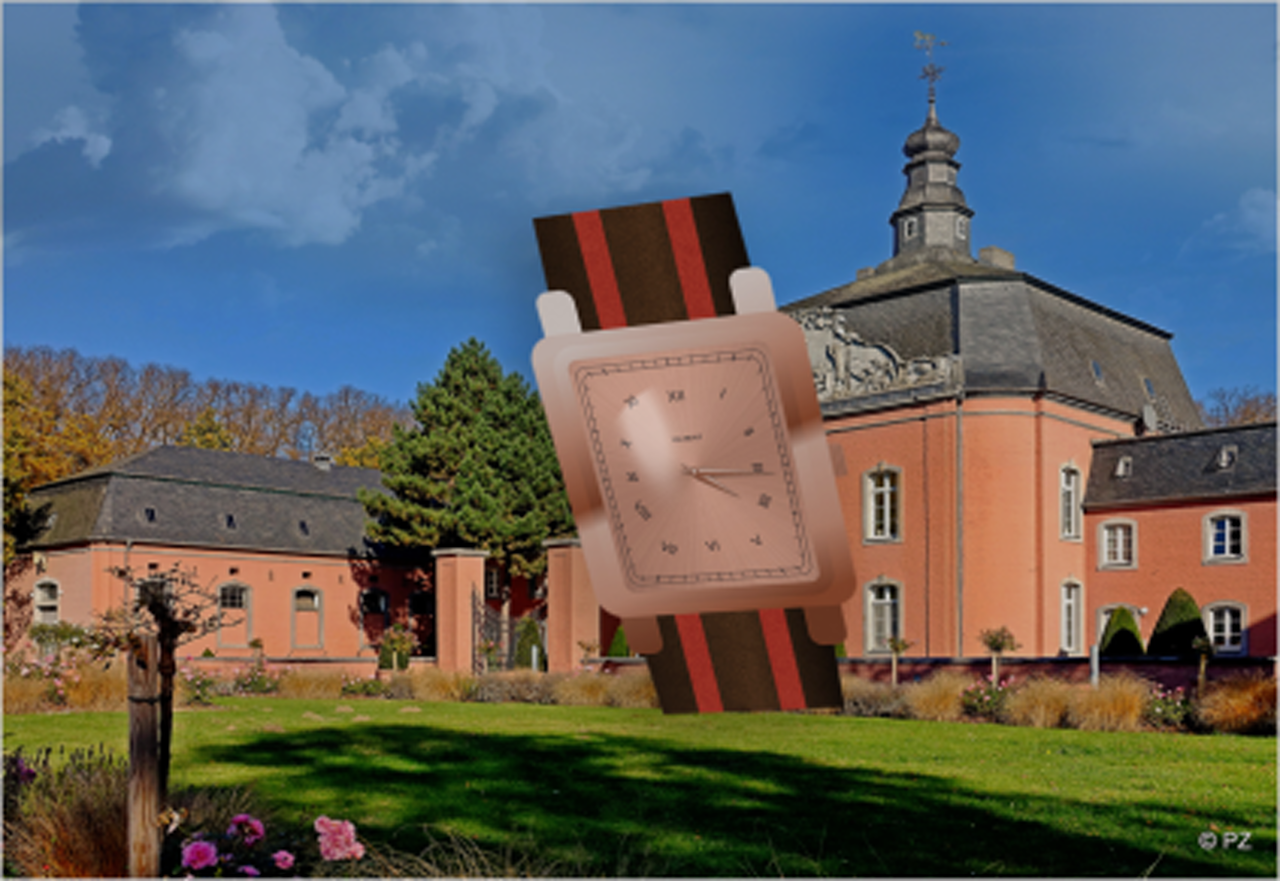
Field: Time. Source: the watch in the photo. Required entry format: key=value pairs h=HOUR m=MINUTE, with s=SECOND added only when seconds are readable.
h=4 m=16
